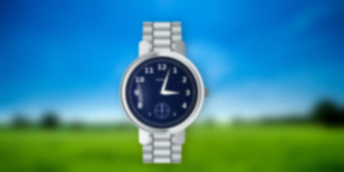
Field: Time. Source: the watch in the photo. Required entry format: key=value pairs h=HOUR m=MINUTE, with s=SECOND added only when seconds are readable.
h=3 m=3
